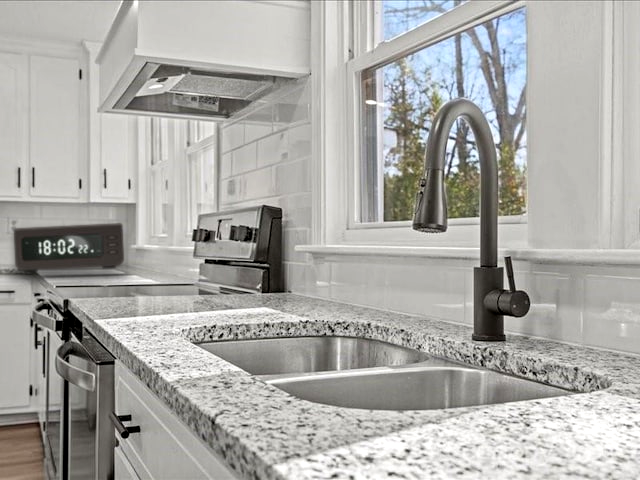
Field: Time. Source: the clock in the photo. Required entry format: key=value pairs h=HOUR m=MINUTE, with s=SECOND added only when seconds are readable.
h=18 m=2
